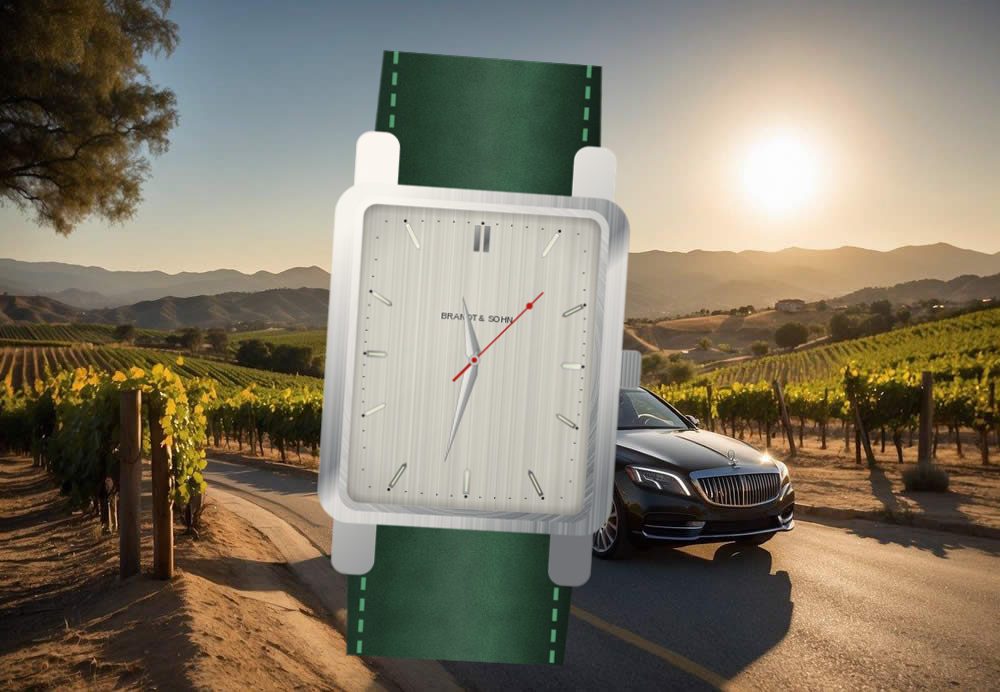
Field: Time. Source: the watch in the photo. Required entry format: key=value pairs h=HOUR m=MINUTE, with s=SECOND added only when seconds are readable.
h=11 m=32 s=7
